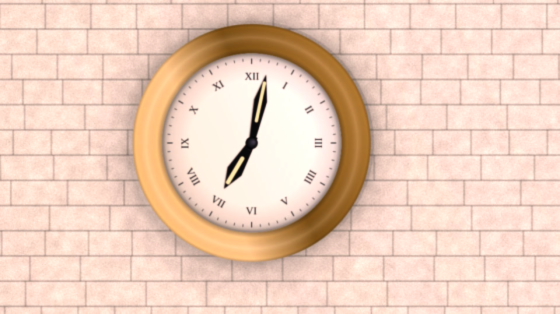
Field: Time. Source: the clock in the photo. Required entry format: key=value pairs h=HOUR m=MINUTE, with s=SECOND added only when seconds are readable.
h=7 m=2
